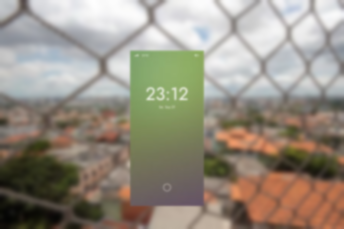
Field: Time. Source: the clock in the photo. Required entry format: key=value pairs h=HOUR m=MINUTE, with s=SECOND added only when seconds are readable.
h=23 m=12
